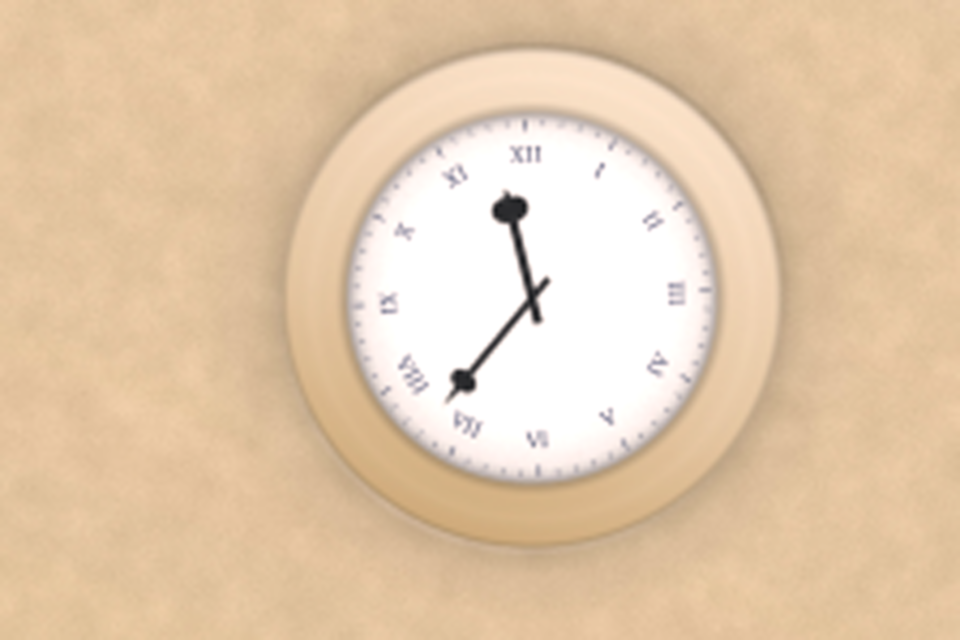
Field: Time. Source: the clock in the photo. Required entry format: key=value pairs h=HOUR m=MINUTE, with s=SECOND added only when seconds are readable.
h=11 m=37
